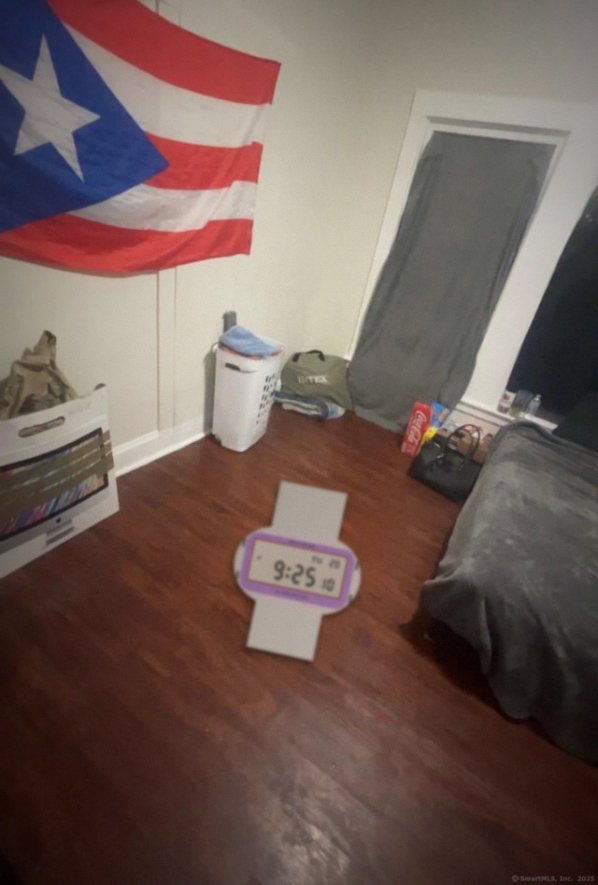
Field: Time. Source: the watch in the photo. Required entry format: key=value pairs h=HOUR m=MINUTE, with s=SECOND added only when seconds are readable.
h=9 m=25 s=10
